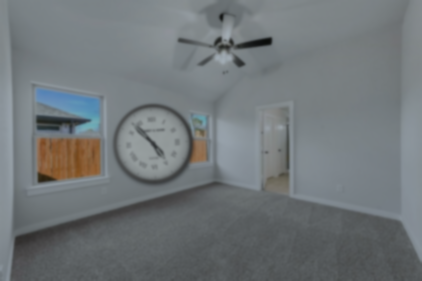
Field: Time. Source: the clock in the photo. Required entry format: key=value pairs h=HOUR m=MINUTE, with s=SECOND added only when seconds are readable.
h=4 m=53
